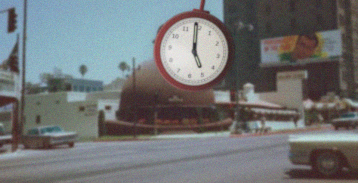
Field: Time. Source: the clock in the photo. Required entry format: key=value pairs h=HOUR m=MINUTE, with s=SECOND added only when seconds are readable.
h=4 m=59
